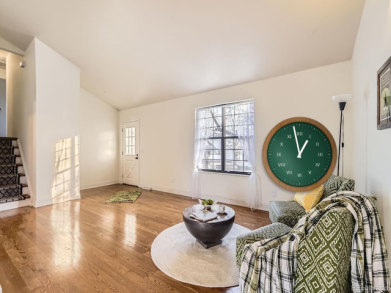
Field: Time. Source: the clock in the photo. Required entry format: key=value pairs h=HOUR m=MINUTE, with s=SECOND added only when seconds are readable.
h=12 m=58
